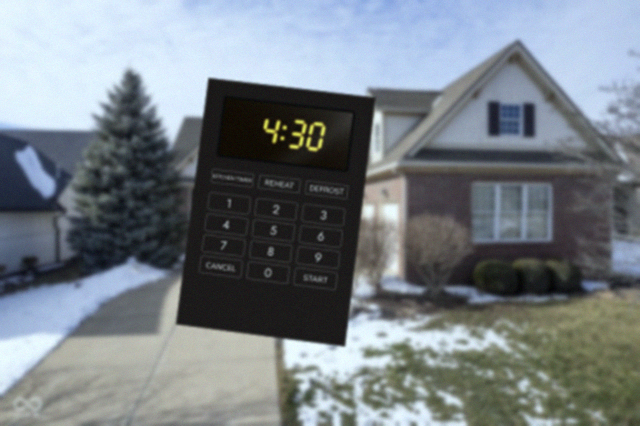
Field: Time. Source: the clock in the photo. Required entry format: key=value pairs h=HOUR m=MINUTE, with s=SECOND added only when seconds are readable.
h=4 m=30
